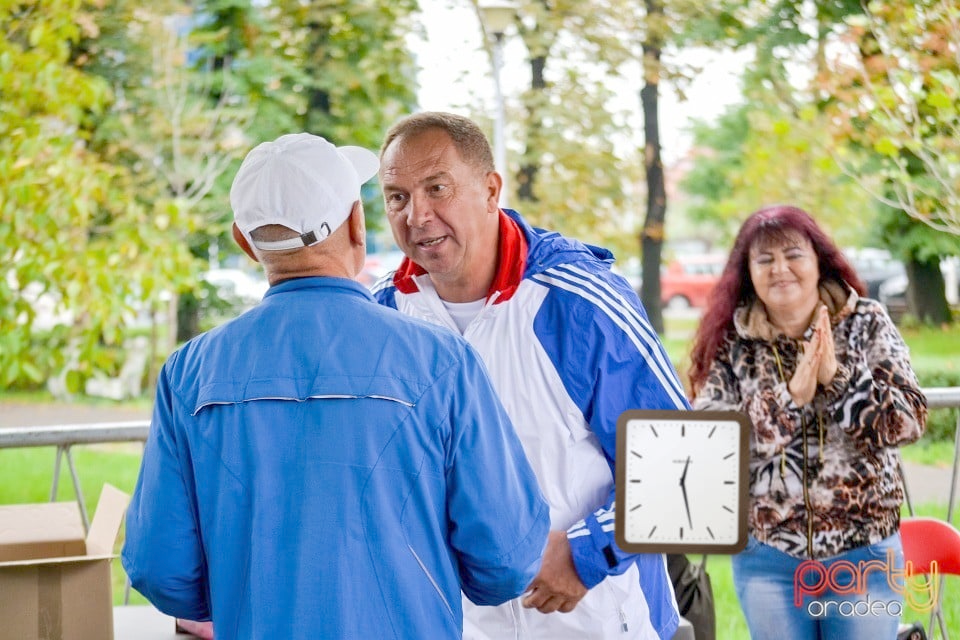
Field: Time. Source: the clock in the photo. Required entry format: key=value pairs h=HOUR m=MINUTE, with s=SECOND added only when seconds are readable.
h=12 m=28
